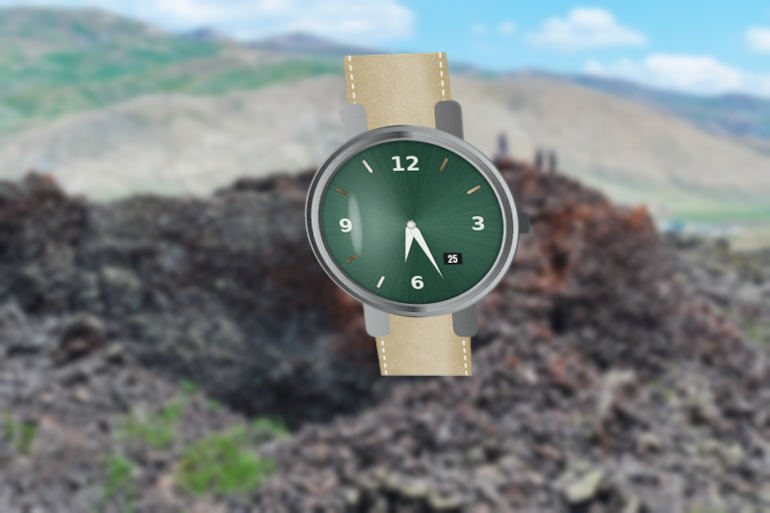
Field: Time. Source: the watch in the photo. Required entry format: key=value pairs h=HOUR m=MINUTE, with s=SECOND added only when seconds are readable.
h=6 m=26
